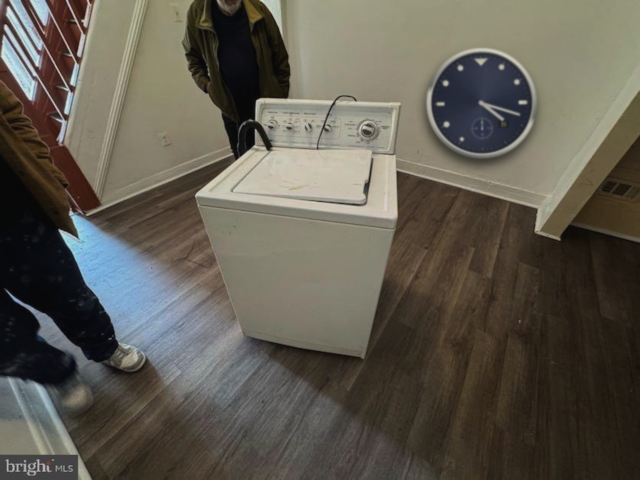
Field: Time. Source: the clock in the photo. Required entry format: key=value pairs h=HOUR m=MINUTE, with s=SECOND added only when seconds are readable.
h=4 m=18
